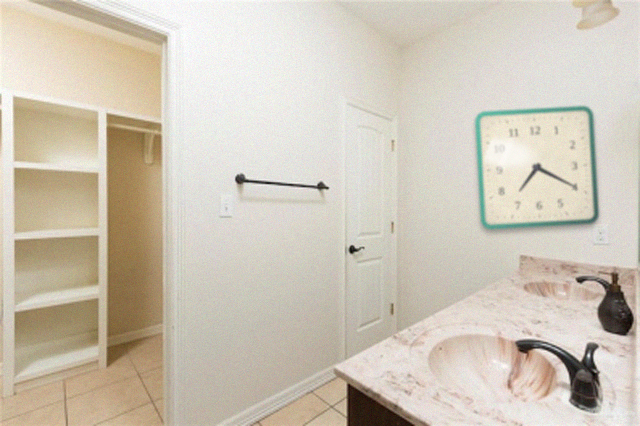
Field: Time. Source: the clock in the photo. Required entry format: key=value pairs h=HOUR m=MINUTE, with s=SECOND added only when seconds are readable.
h=7 m=20
